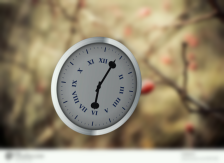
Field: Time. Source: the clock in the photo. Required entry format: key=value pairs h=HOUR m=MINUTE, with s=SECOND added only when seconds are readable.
h=6 m=4
